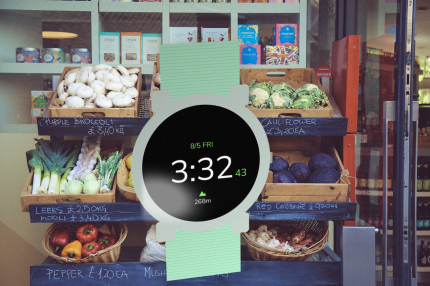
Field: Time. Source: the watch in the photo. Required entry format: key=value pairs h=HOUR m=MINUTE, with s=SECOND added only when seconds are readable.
h=3 m=32 s=43
